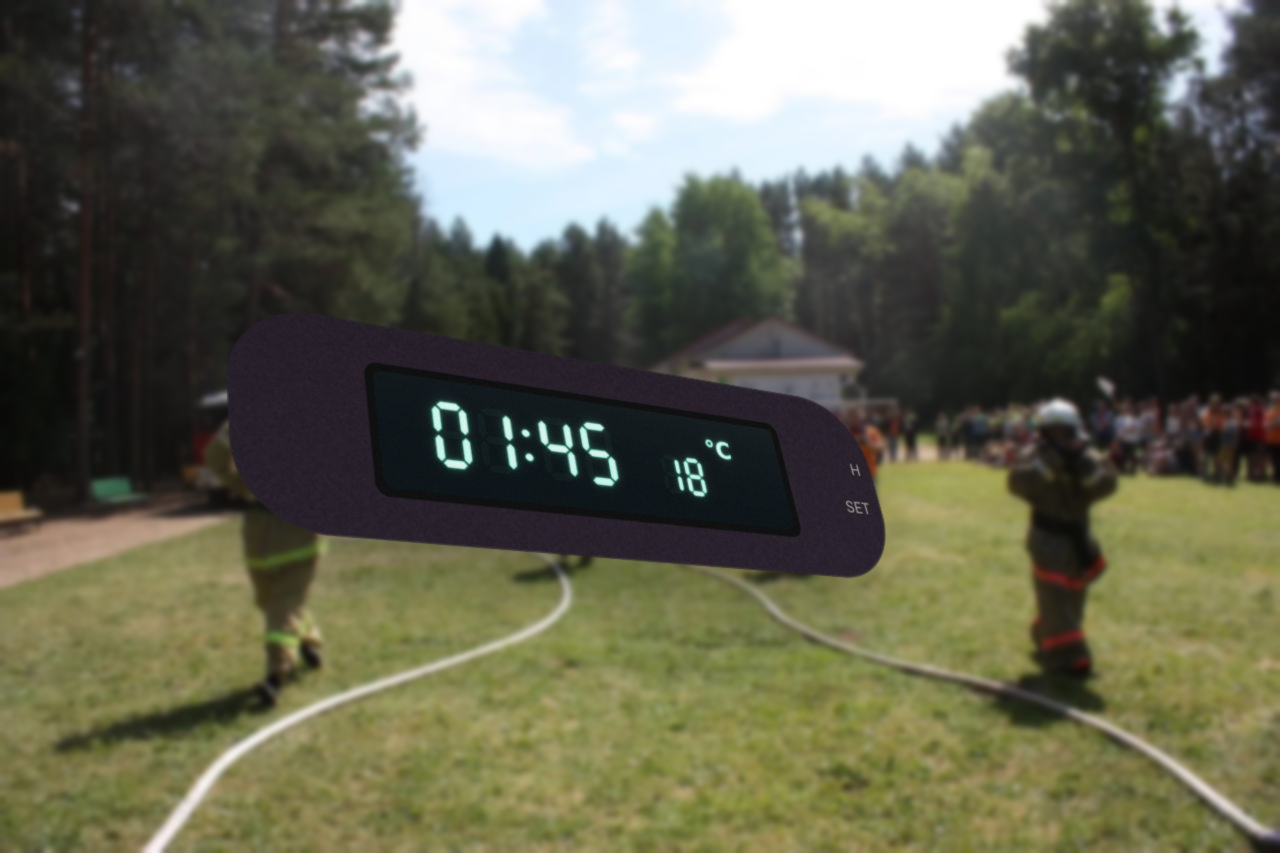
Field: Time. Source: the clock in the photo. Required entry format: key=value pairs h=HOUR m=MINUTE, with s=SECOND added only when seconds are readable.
h=1 m=45
